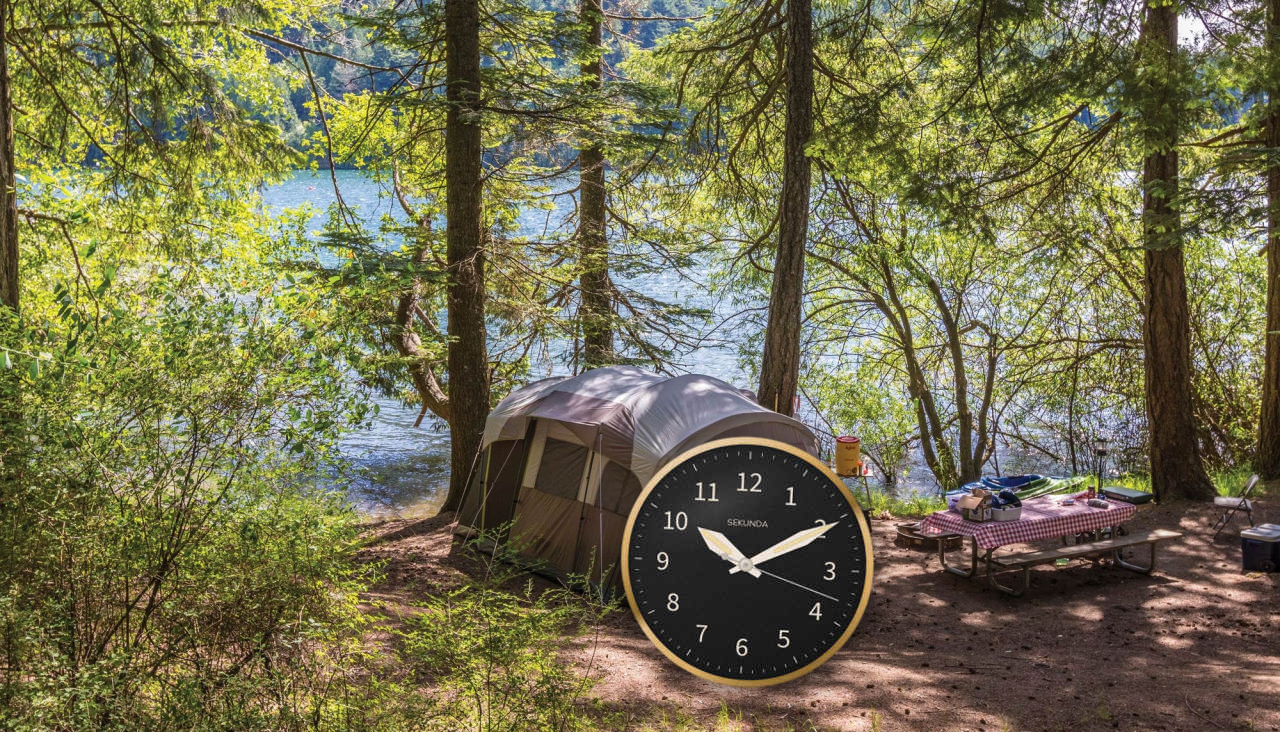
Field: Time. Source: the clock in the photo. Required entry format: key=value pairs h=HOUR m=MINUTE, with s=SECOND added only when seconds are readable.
h=10 m=10 s=18
